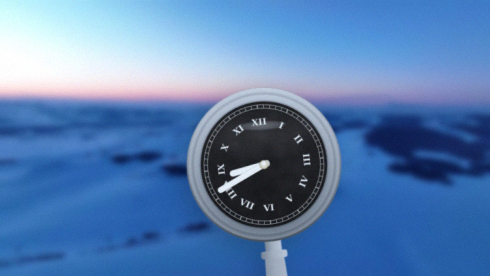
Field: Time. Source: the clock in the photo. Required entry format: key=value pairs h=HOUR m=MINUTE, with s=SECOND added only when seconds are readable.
h=8 m=41
